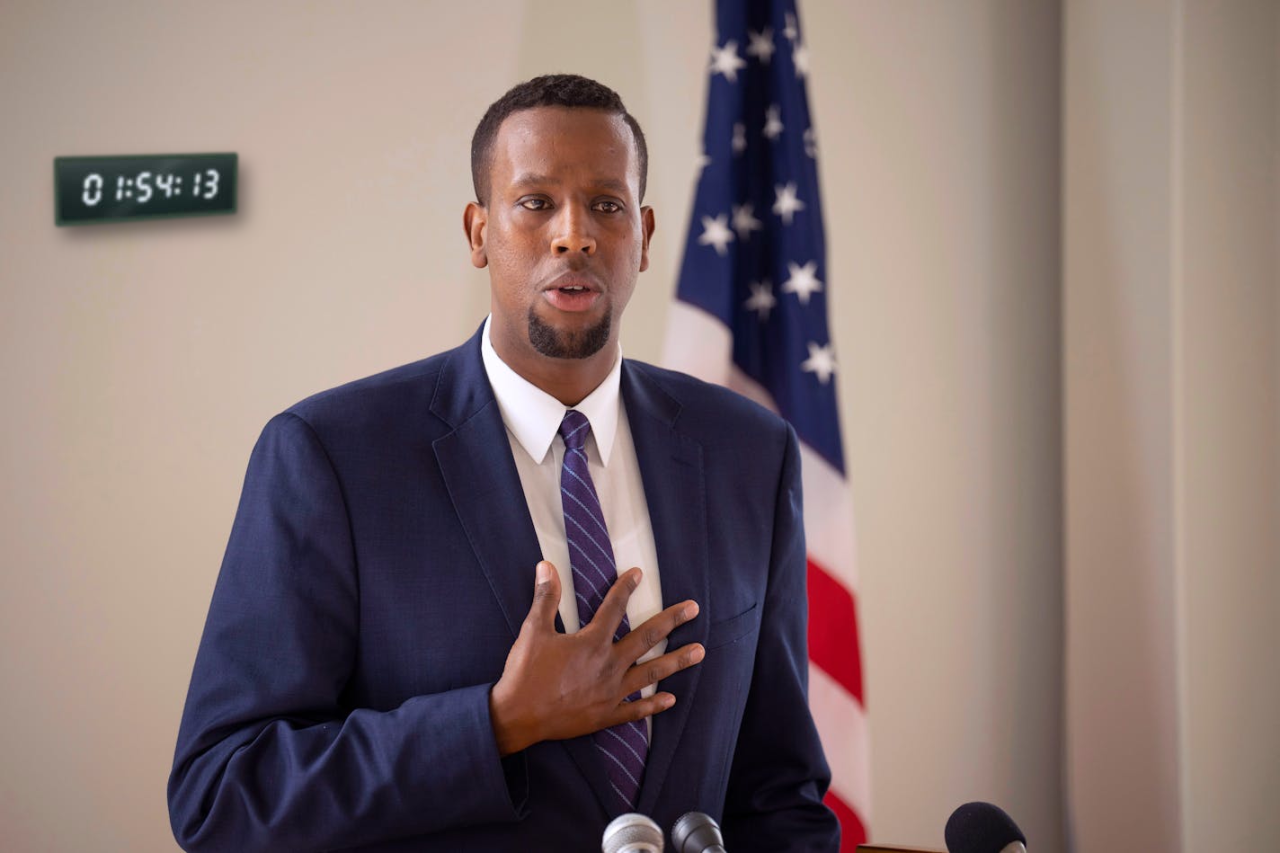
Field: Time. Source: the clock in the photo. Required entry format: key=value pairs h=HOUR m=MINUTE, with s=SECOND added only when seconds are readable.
h=1 m=54 s=13
